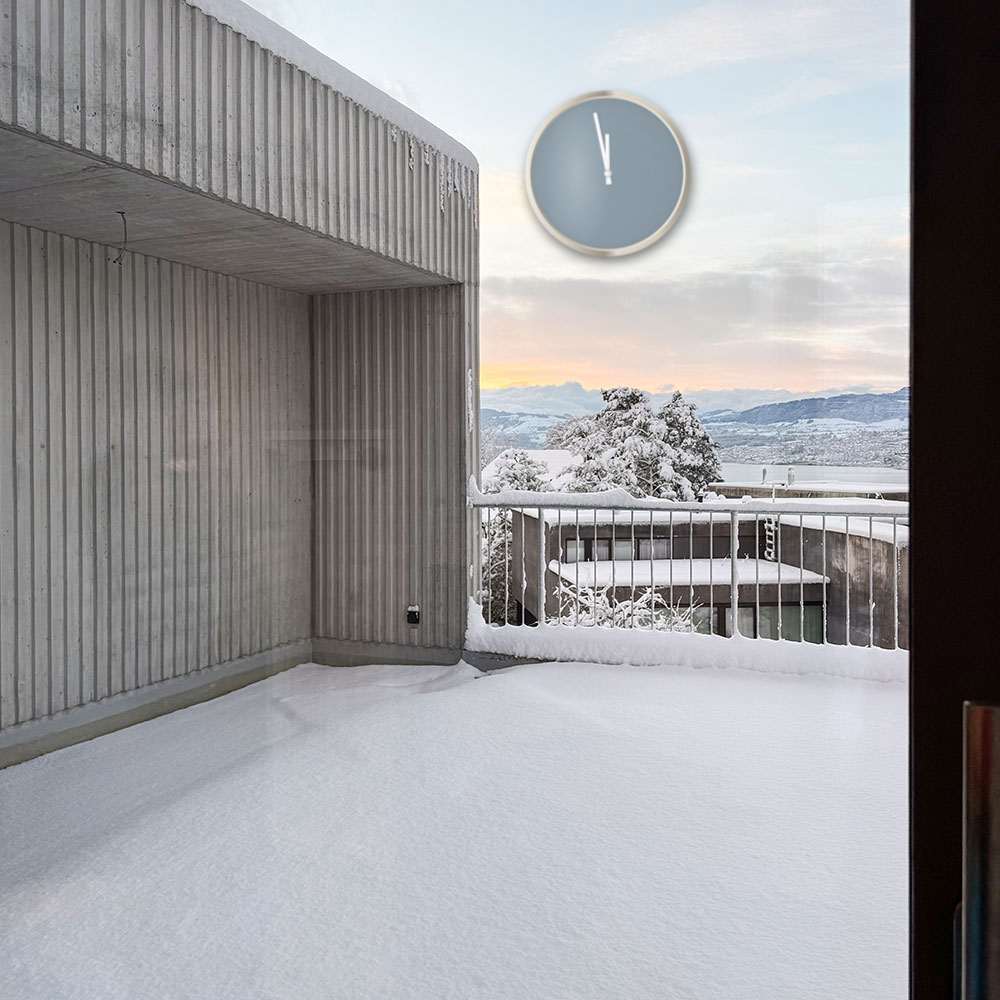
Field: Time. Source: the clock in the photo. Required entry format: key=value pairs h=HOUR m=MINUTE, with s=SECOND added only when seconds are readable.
h=11 m=58
